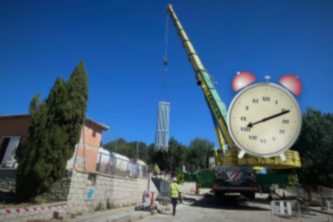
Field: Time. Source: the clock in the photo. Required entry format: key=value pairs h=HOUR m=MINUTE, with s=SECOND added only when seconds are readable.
h=8 m=11
